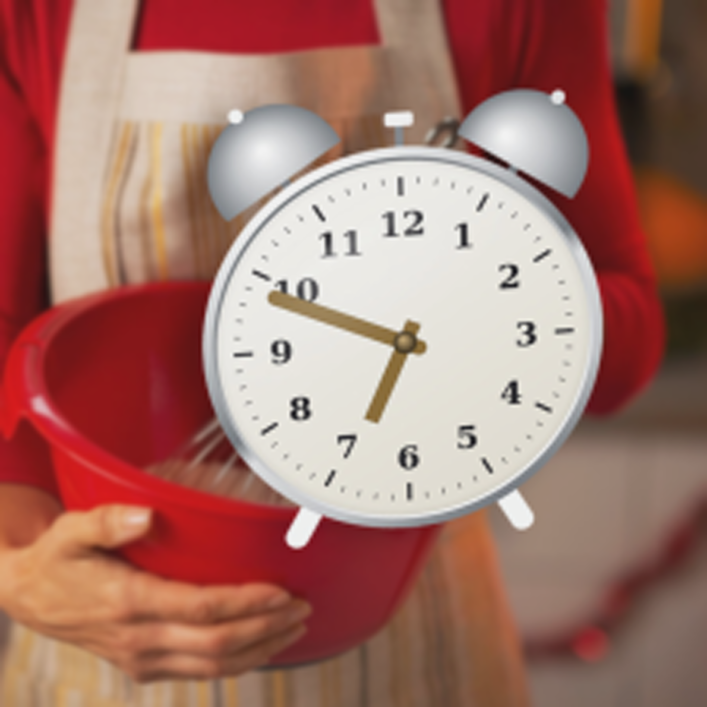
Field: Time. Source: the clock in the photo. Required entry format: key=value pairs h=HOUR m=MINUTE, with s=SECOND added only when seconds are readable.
h=6 m=49
